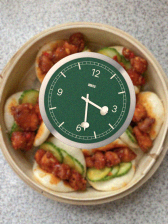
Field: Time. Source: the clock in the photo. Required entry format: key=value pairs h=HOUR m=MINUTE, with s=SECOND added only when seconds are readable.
h=3 m=28
